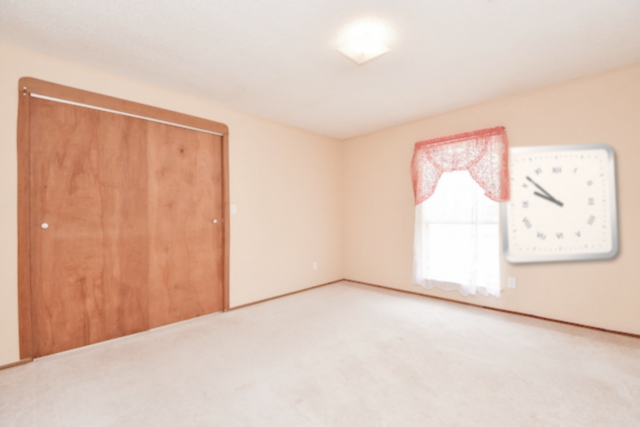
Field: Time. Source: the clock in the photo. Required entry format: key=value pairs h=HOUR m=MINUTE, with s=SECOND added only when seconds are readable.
h=9 m=52
